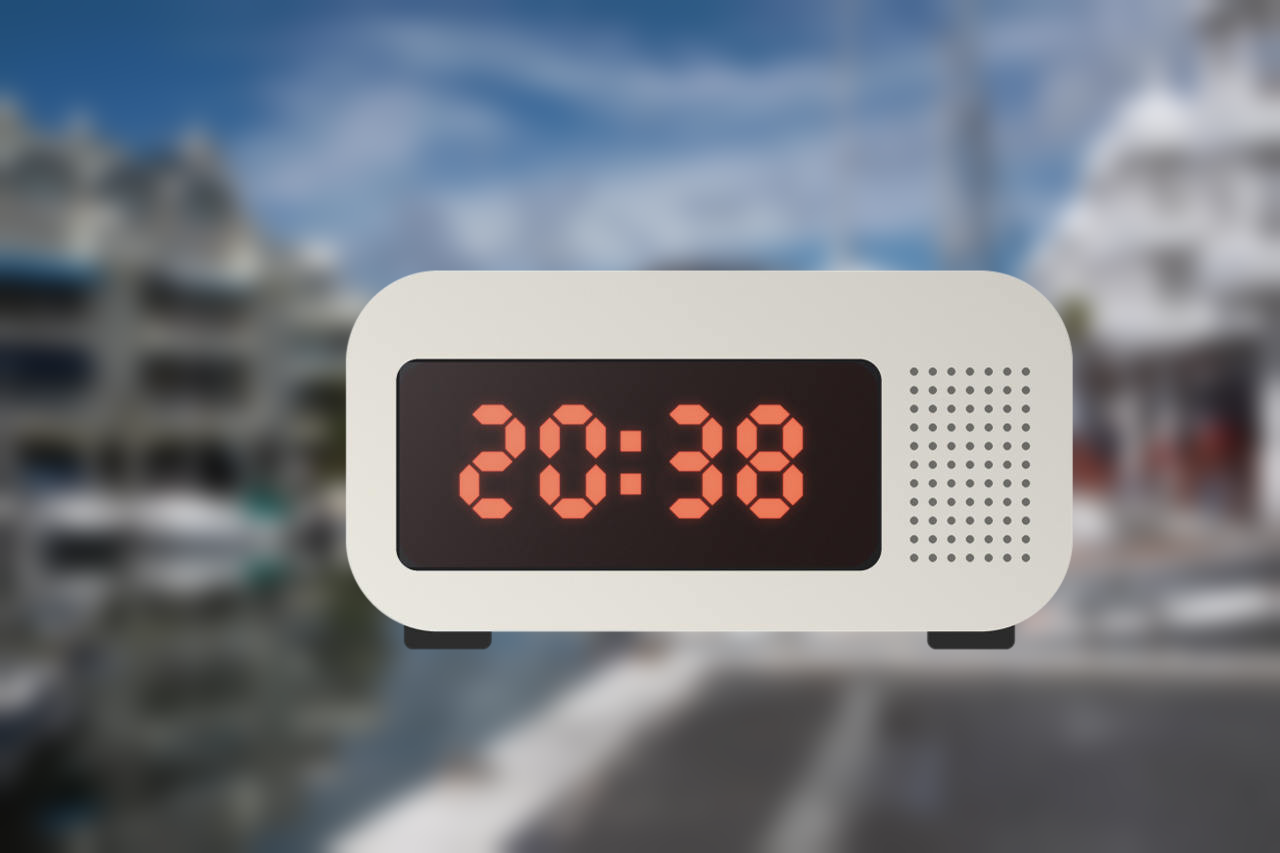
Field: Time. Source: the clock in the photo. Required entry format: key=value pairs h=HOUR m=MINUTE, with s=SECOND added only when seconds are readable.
h=20 m=38
